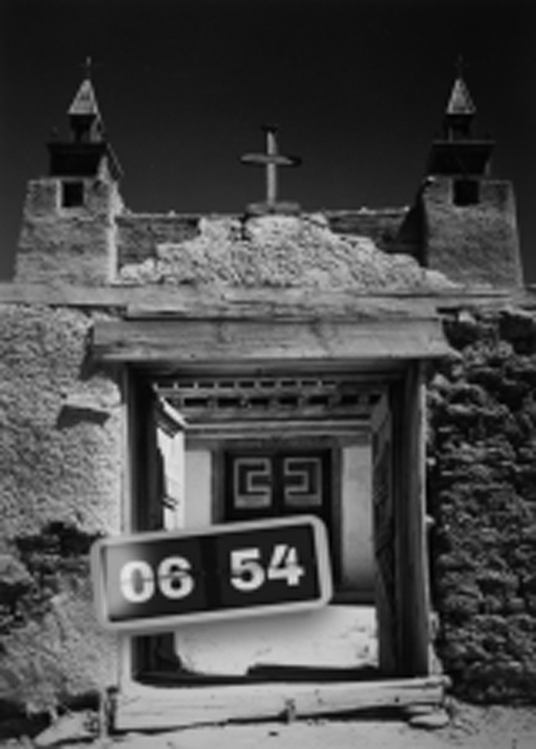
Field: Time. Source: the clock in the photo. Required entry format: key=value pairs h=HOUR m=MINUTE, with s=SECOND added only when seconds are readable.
h=6 m=54
